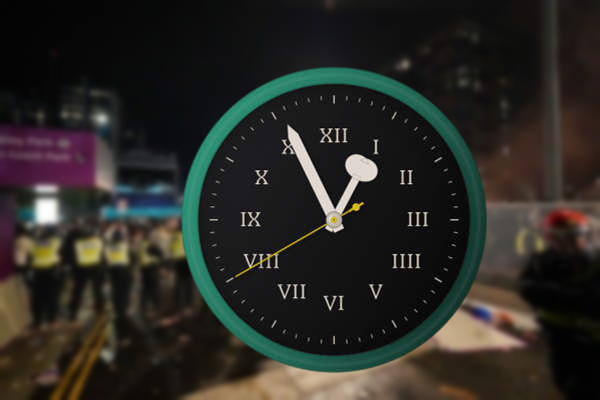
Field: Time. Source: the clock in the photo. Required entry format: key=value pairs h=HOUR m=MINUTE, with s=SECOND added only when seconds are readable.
h=12 m=55 s=40
